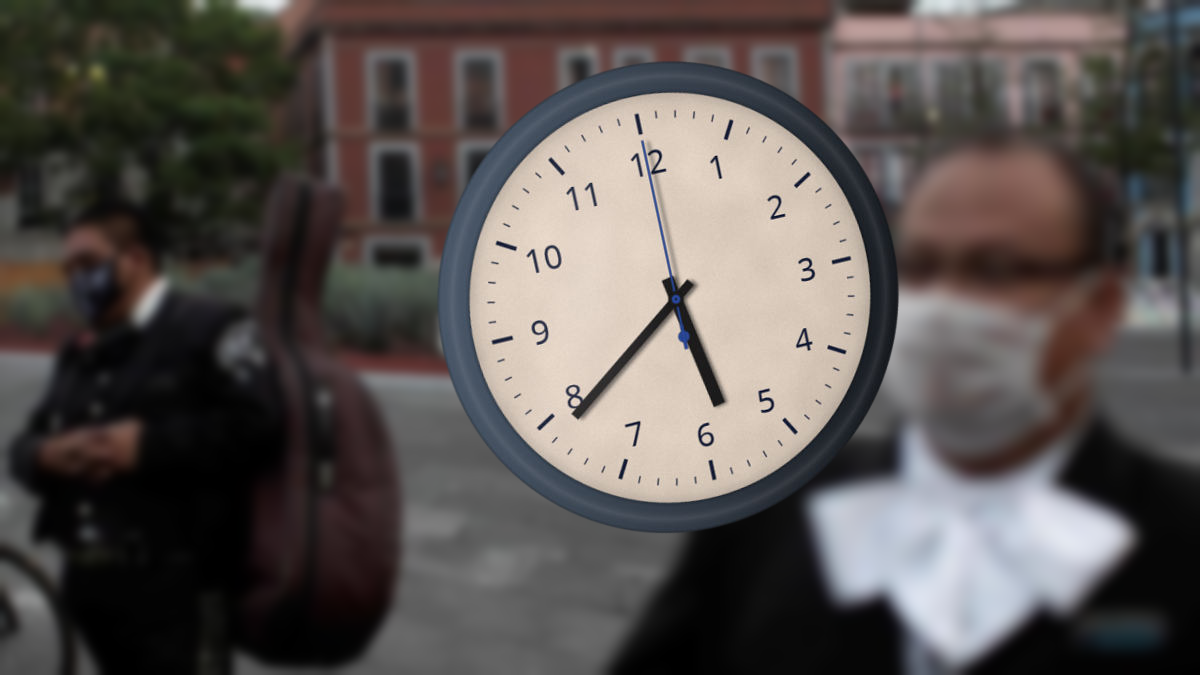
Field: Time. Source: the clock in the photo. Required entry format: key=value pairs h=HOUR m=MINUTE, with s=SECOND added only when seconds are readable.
h=5 m=39 s=0
